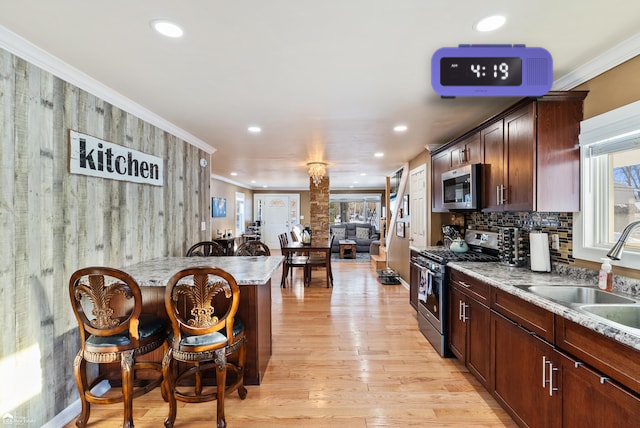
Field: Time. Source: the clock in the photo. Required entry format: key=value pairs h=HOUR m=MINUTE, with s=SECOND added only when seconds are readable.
h=4 m=19
